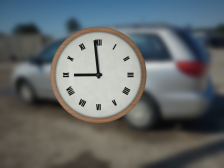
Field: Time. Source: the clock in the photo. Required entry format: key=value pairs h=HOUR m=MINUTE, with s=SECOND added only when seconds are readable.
h=8 m=59
